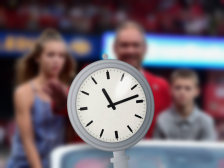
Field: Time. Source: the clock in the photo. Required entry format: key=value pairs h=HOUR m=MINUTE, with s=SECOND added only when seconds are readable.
h=11 m=13
